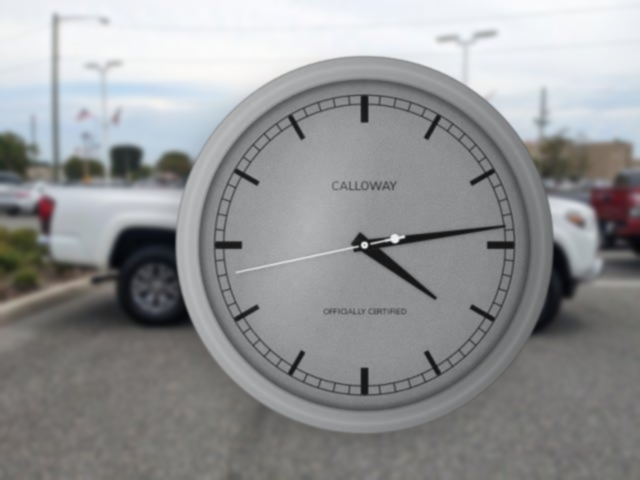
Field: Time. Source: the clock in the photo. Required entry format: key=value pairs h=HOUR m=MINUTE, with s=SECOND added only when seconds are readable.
h=4 m=13 s=43
